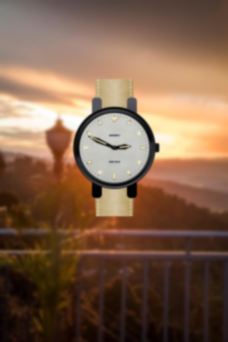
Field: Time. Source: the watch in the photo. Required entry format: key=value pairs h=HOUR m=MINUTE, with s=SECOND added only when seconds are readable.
h=2 m=49
